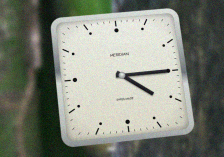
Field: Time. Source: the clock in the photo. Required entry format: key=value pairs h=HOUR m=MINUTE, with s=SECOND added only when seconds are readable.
h=4 m=15
